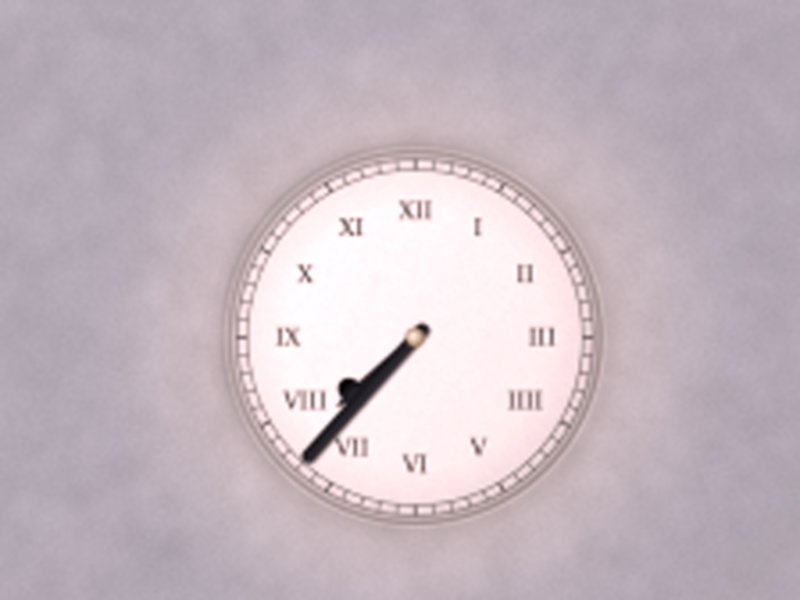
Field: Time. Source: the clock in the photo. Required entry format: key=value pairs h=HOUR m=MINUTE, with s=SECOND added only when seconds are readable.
h=7 m=37
